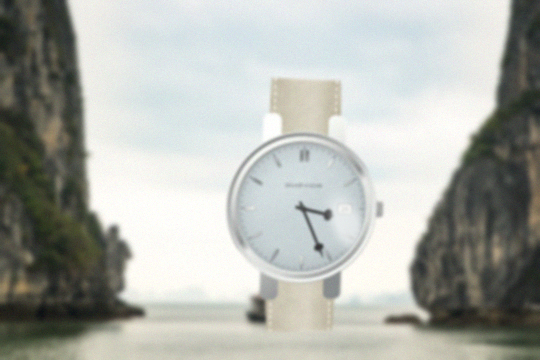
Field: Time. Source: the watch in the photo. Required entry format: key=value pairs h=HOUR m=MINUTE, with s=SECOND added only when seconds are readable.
h=3 m=26
